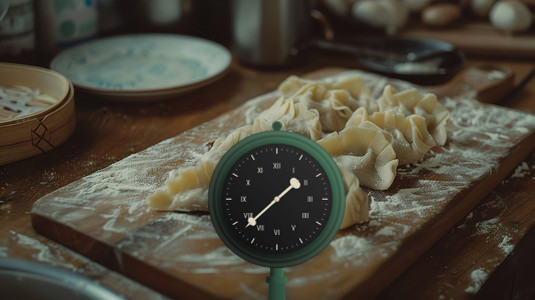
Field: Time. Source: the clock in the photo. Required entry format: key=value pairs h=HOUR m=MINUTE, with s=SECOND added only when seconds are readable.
h=1 m=38
